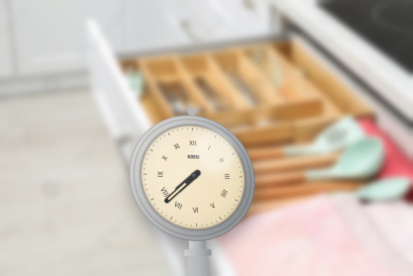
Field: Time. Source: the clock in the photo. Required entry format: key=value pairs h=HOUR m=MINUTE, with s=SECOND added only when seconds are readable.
h=7 m=38
